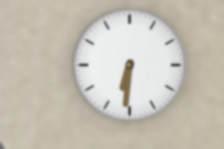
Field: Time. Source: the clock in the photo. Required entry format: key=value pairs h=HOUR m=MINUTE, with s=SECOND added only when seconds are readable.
h=6 m=31
